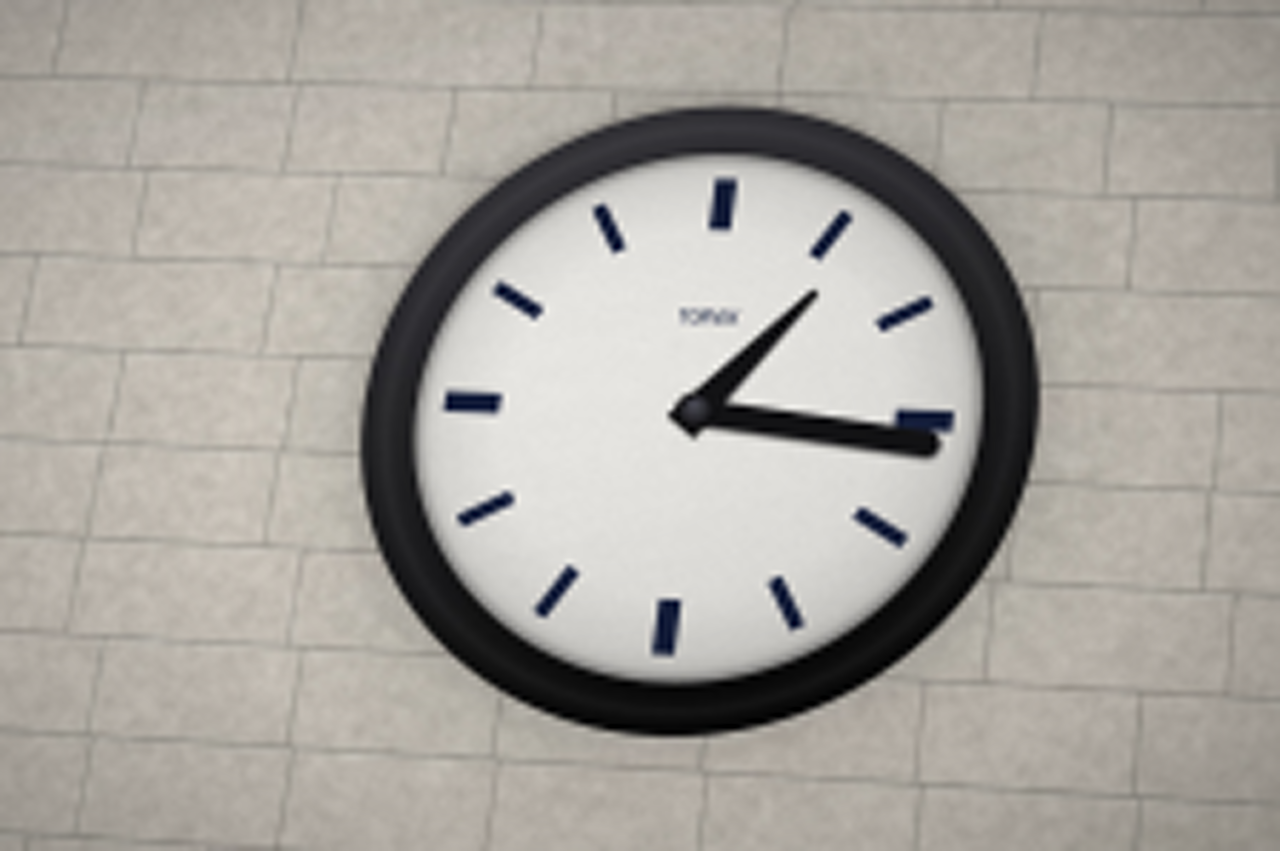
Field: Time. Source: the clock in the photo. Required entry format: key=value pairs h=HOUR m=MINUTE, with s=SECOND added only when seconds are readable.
h=1 m=16
